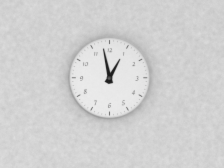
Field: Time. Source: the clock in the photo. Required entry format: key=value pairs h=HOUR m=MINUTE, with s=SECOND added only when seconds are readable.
h=12 m=58
